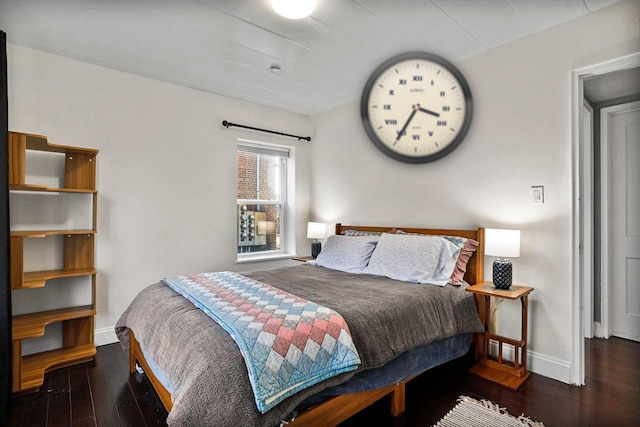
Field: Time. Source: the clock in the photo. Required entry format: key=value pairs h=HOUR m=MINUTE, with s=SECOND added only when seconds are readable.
h=3 m=35
